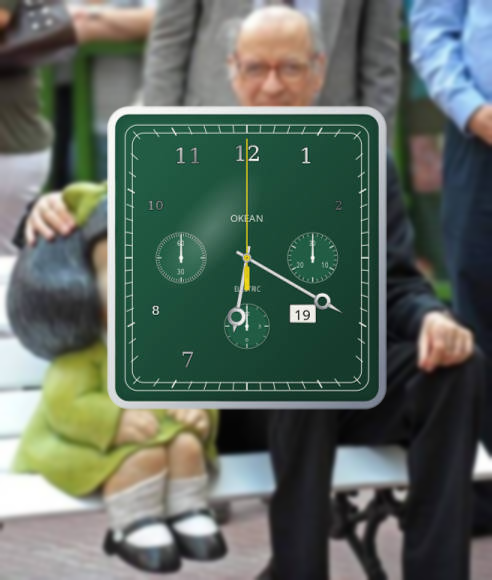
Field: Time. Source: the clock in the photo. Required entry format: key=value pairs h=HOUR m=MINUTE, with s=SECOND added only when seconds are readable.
h=6 m=20
